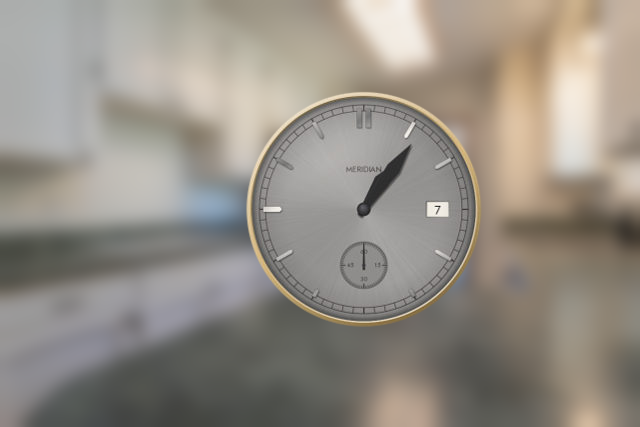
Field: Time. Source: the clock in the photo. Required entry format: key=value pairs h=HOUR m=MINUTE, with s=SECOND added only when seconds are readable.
h=1 m=6
